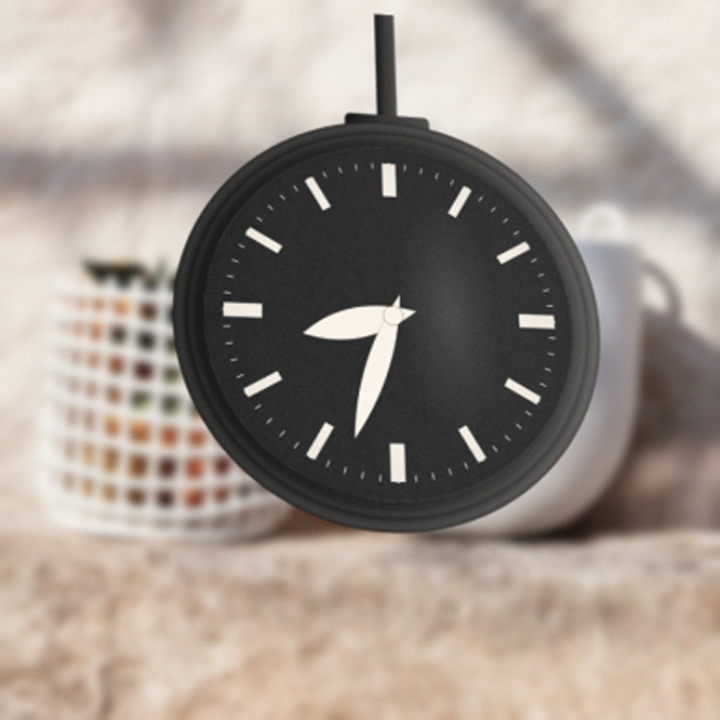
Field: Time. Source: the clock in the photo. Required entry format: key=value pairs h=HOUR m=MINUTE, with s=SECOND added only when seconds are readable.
h=8 m=33
